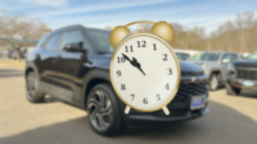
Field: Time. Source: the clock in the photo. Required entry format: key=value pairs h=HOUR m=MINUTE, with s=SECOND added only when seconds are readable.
h=10 m=52
